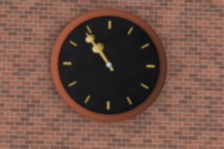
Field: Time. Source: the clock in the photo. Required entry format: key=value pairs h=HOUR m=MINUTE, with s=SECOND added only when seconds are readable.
h=10 m=54
